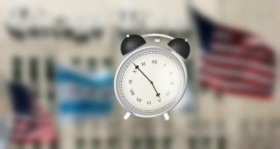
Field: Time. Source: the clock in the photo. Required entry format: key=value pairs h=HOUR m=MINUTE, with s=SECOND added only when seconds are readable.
h=4 m=52
